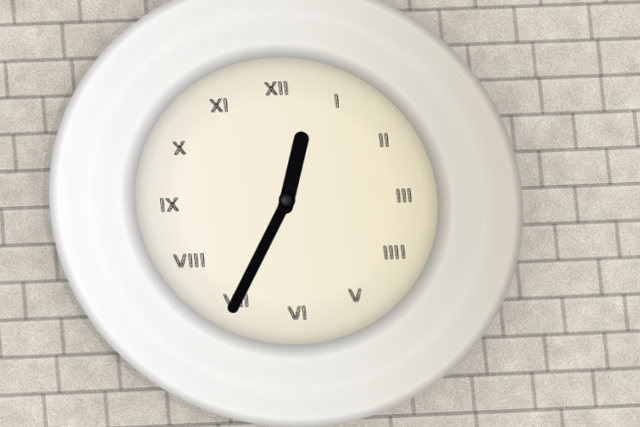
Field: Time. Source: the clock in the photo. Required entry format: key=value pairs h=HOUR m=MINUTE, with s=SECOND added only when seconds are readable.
h=12 m=35
